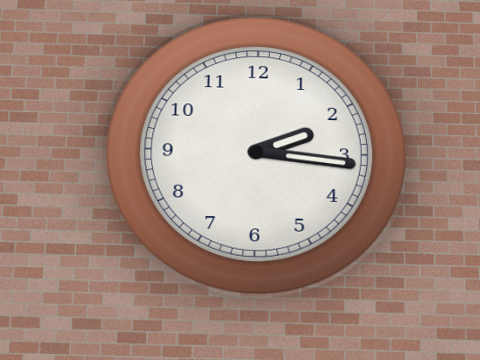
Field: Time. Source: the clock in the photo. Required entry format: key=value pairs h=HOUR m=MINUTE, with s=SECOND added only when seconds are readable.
h=2 m=16
